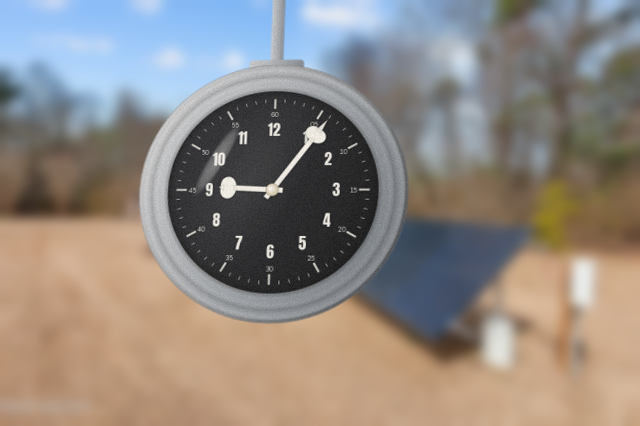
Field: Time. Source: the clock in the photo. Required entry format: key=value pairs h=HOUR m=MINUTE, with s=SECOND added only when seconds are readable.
h=9 m=6
